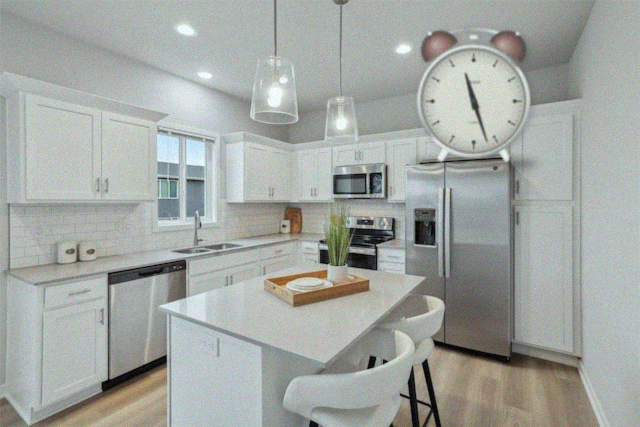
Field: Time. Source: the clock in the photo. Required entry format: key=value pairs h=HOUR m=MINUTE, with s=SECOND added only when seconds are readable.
h=11 m=27
